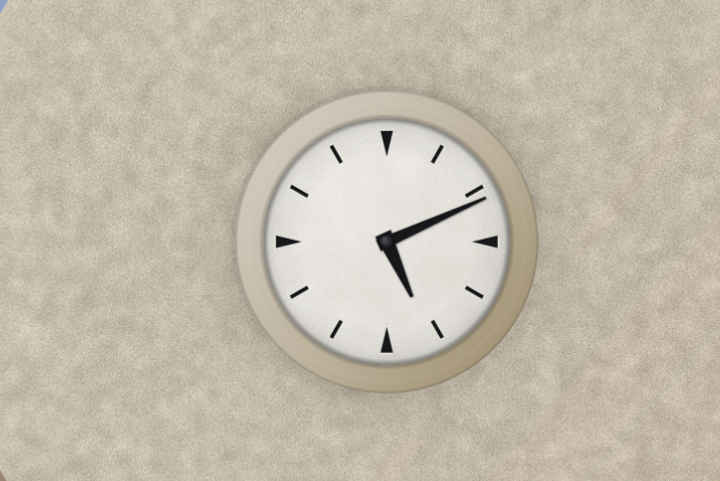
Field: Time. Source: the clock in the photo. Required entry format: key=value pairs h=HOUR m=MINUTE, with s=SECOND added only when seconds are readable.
h=5 m=11
